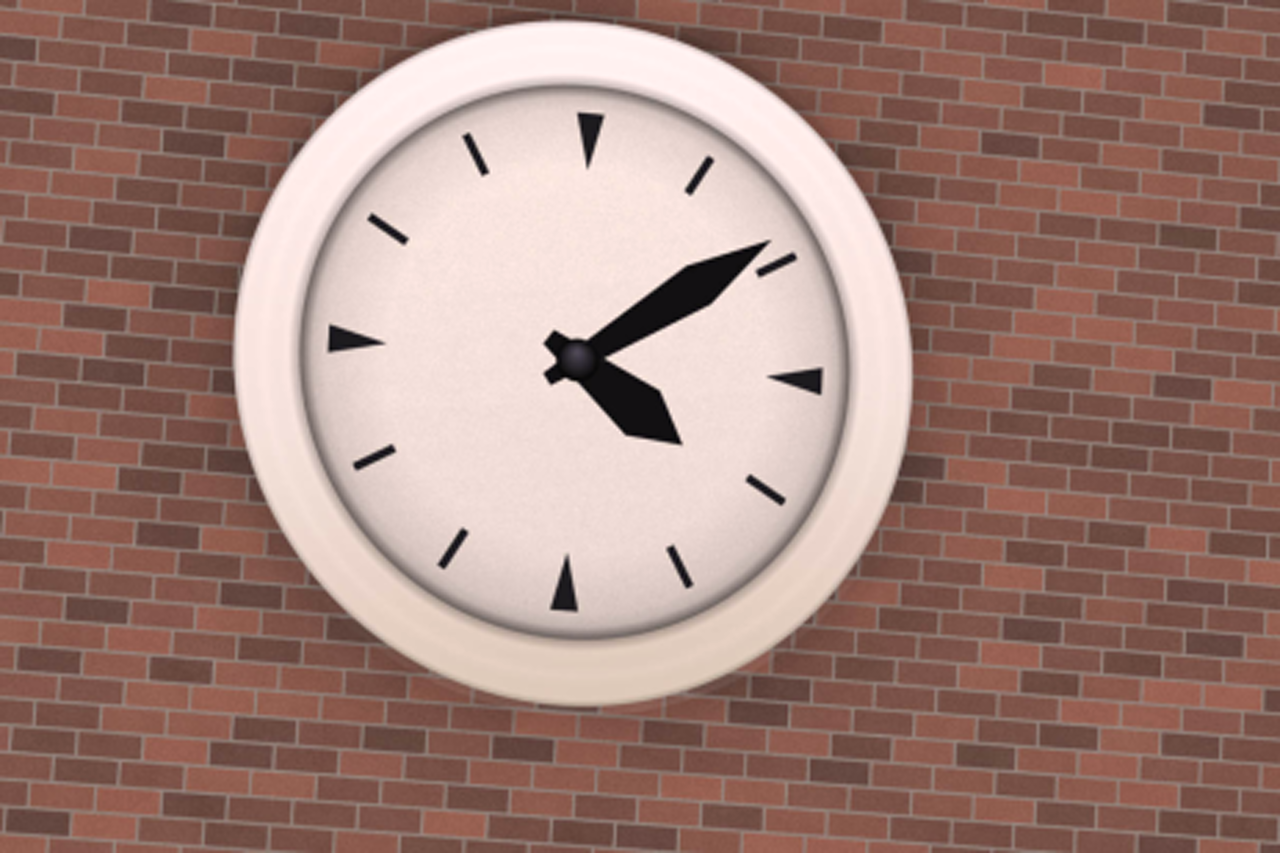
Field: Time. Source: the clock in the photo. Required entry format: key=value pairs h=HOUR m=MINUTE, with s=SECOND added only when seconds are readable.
h=4 m=9
